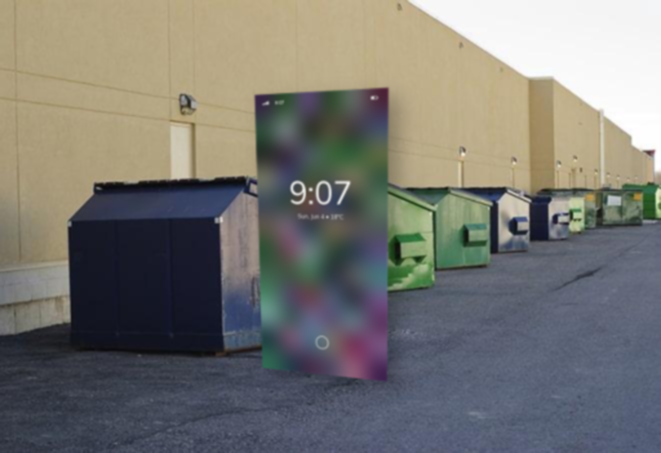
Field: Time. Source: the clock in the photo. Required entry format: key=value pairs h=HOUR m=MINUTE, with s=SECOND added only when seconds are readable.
h=9 m=7
